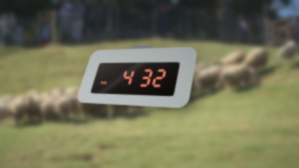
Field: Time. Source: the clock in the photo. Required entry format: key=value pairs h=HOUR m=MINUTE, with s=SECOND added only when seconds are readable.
h=4 m=32
